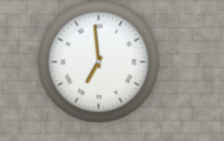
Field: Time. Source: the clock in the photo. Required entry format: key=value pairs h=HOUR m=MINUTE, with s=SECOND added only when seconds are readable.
h=6 m=59
